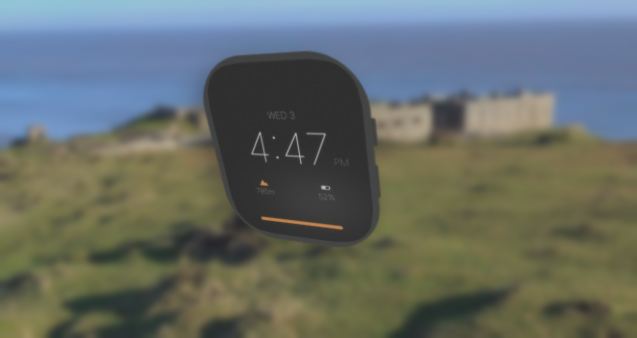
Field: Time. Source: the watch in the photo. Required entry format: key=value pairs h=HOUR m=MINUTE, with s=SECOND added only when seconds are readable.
h=4 m=47
